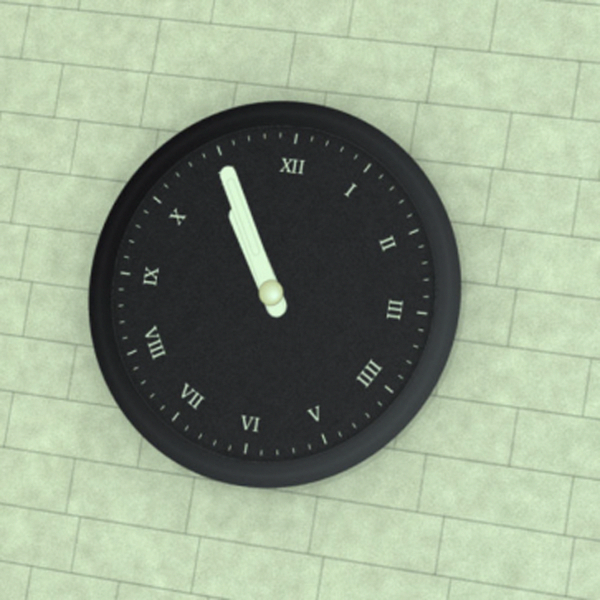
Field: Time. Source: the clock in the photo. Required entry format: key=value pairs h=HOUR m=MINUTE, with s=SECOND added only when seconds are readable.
h=10 m=55
